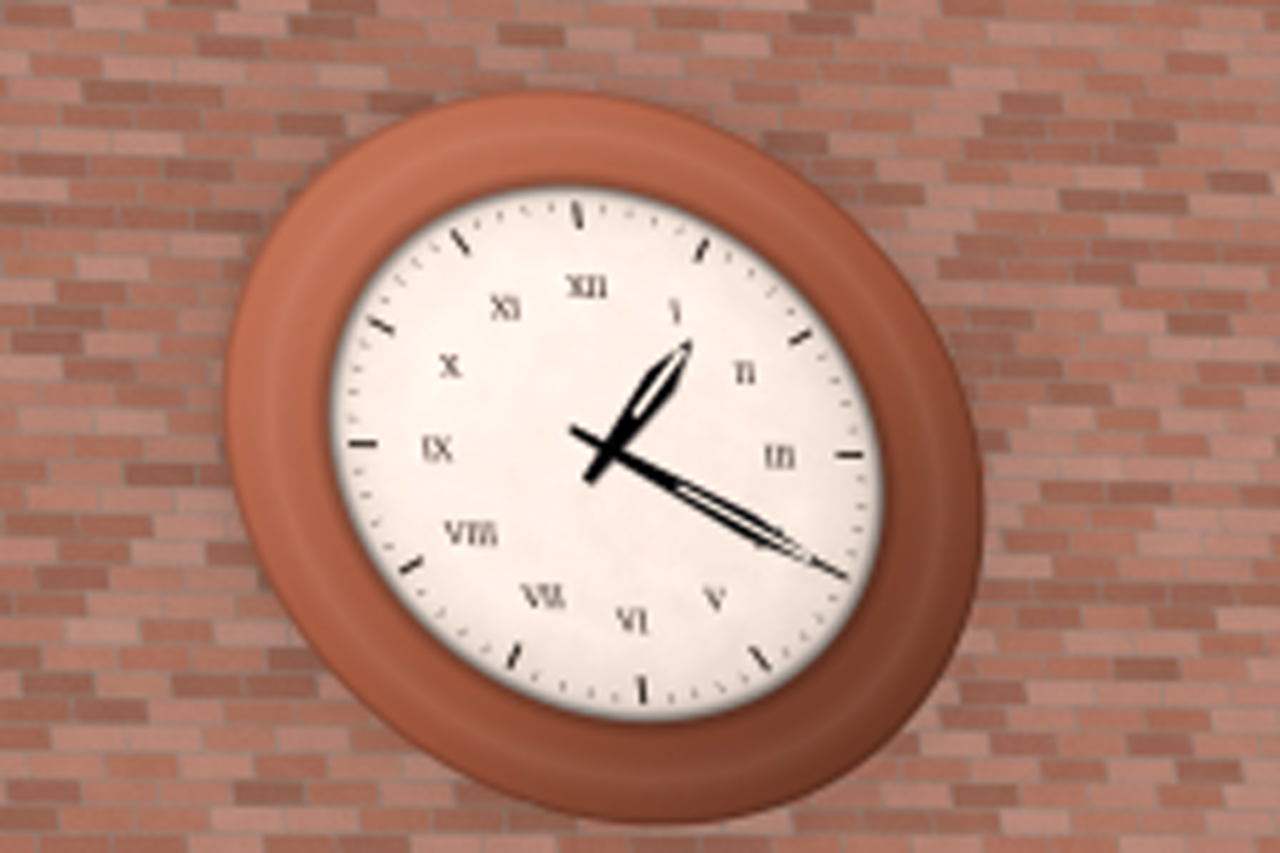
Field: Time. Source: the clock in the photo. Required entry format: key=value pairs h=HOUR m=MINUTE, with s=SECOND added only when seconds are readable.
h=1 m=20
